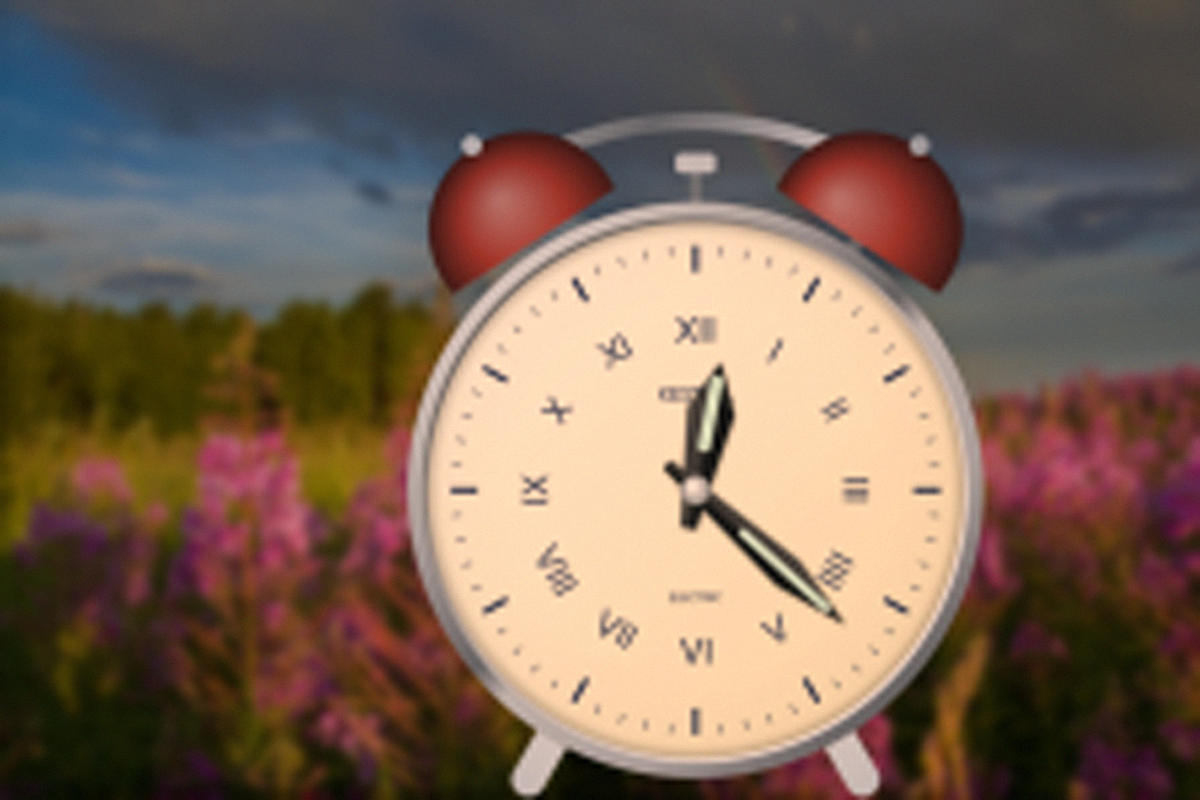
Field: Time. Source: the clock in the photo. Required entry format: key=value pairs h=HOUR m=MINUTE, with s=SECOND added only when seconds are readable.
h=12 m=22
